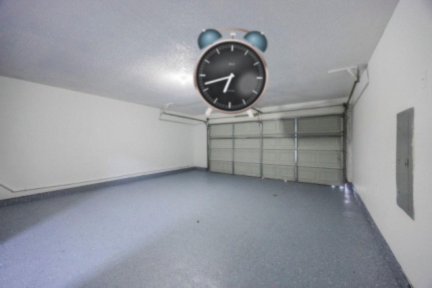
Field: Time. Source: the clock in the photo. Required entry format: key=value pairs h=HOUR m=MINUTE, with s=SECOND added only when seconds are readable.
h=6 m=42
